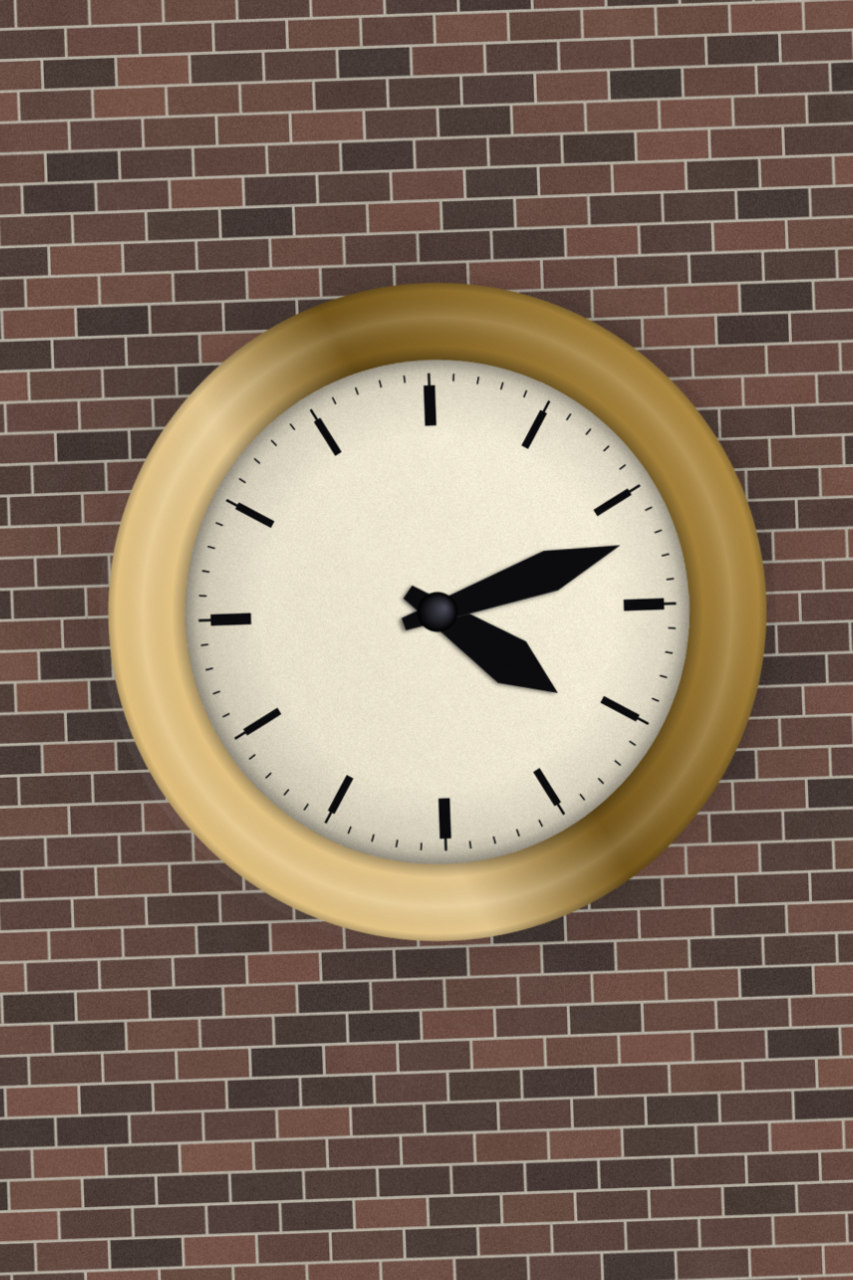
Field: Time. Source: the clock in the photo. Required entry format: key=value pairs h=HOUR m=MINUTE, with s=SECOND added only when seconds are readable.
h=4 m=12
